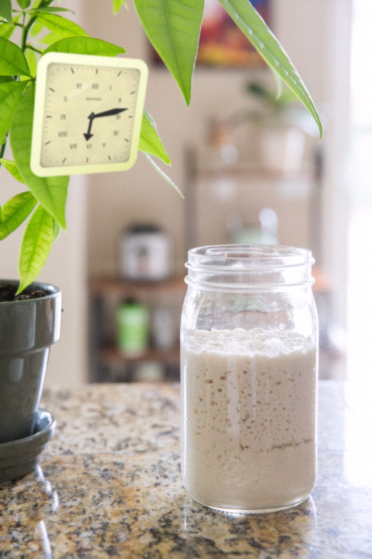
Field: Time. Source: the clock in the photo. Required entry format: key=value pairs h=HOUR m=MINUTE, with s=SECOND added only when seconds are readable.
h=6 m=13
